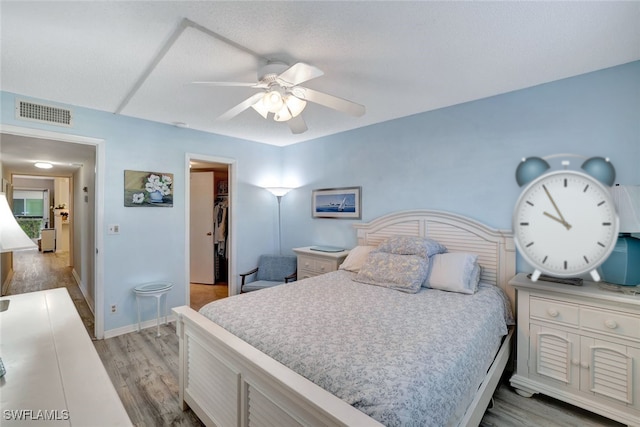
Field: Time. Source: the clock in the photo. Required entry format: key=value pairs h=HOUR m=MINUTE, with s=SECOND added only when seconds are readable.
h=9 m=55
